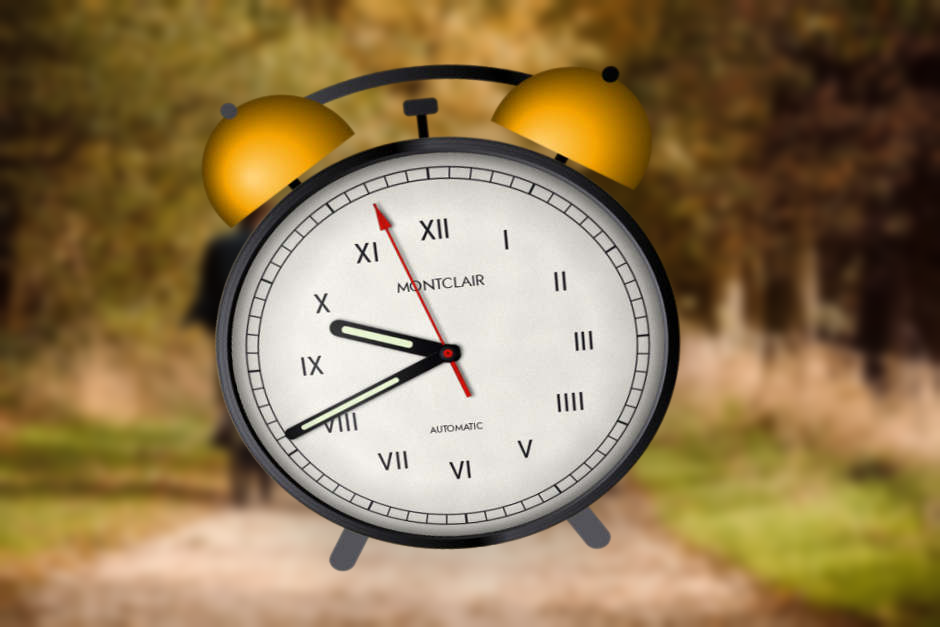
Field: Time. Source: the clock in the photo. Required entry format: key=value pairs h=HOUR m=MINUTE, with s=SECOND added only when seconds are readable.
h=9 m=40 s=57
